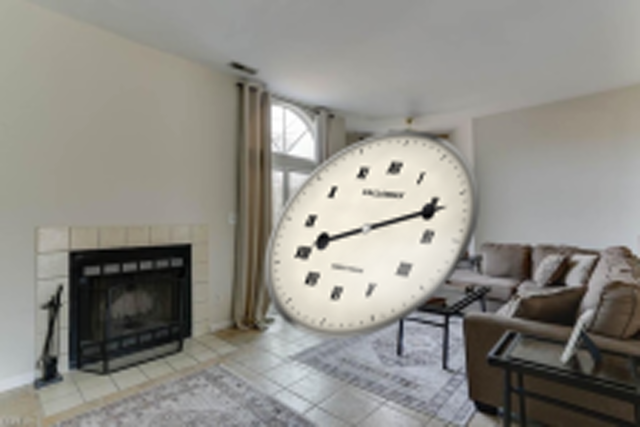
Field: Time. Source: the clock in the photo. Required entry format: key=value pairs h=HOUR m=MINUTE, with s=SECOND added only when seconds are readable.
h=8 m=11
